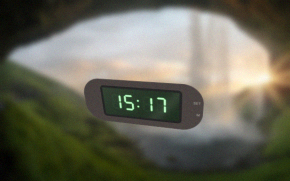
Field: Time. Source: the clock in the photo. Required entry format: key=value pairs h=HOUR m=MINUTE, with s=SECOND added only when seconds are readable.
h=15 m=17
